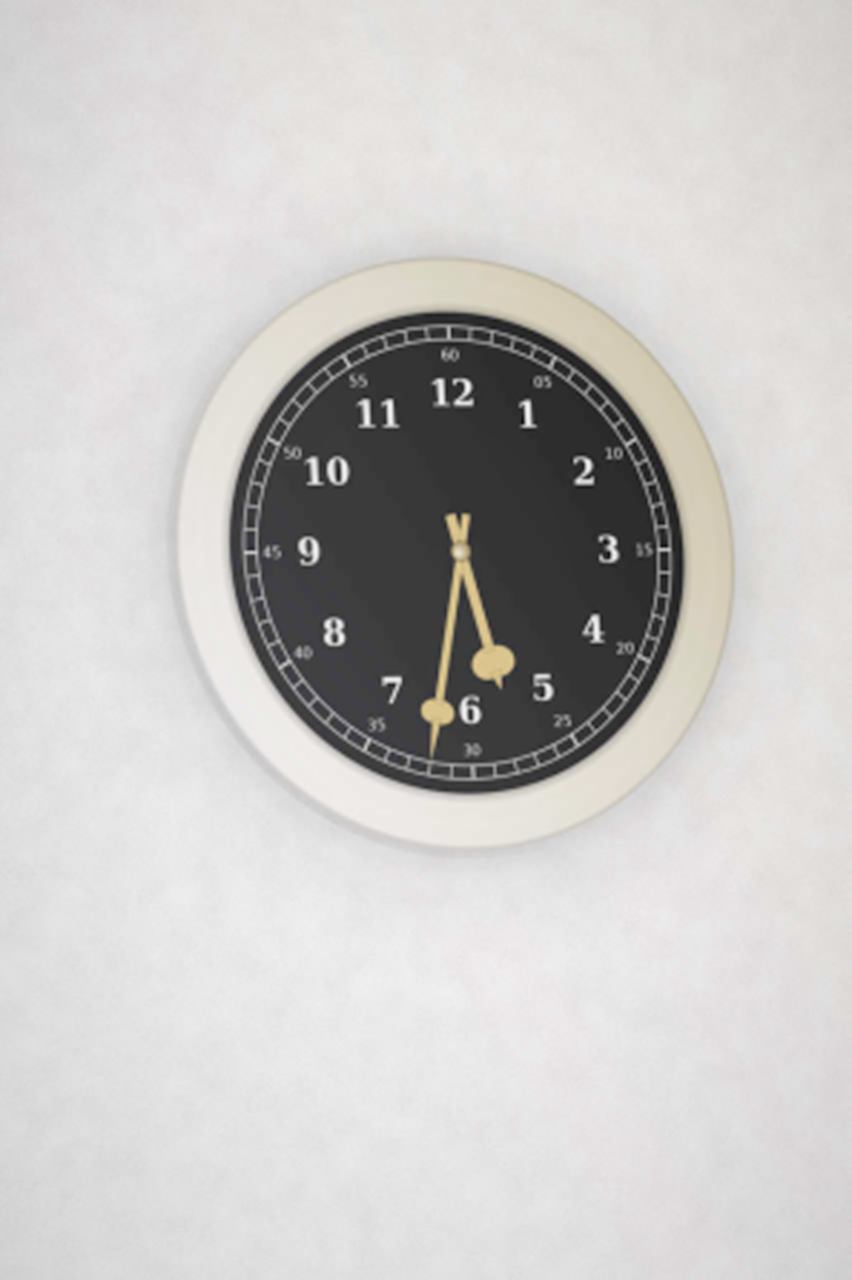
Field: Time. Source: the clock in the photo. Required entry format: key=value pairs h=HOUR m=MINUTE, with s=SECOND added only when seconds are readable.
h=5 m=32
